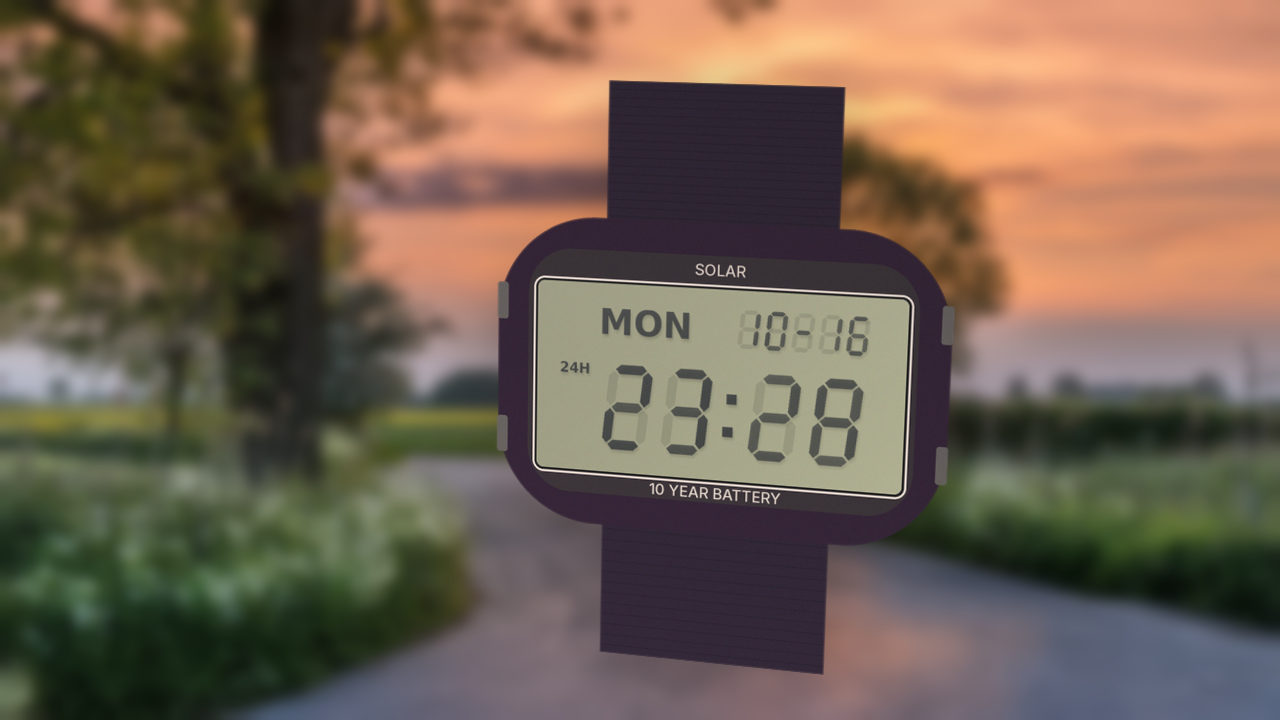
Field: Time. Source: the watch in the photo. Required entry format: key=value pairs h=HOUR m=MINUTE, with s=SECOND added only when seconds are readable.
h=23 m=28
